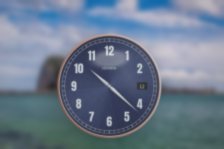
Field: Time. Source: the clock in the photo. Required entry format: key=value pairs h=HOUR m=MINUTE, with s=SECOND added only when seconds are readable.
h=10 m=22
